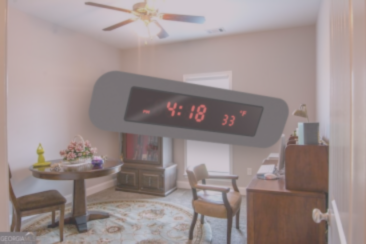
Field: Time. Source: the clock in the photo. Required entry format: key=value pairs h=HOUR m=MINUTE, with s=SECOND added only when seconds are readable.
h=4 m=18
